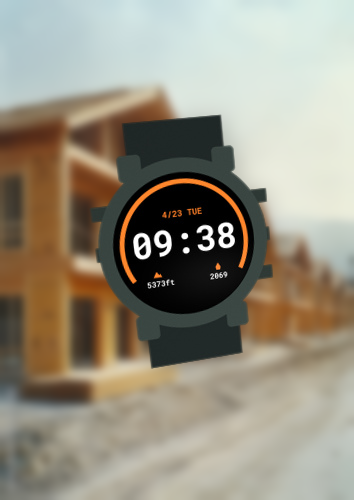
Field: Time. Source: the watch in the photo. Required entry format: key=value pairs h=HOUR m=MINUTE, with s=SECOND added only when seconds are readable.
h=9 m=38
